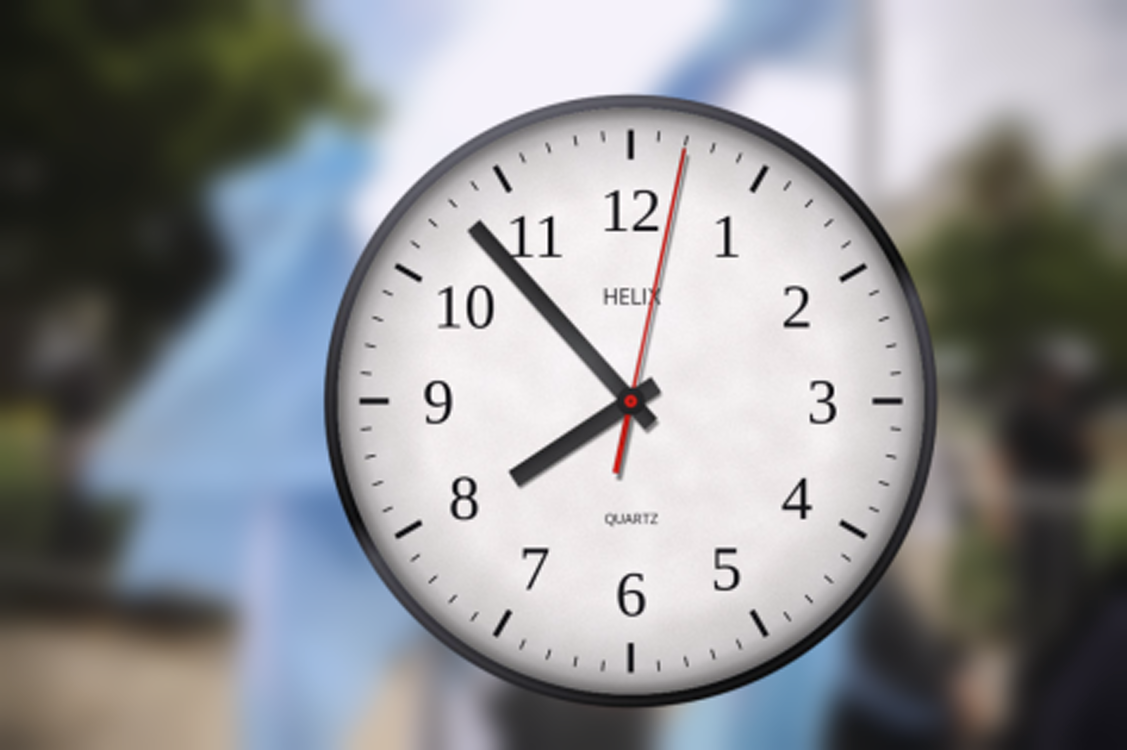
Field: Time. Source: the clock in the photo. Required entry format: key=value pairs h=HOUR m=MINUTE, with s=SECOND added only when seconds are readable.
h=7 m=53 s=2
